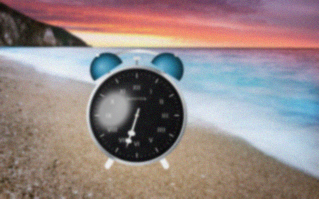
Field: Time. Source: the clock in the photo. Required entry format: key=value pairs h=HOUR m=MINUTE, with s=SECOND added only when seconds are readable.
h=6 m=33
